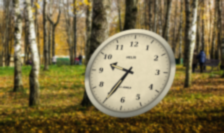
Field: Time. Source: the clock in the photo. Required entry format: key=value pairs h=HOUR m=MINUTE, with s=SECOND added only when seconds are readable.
h=9 m=35
